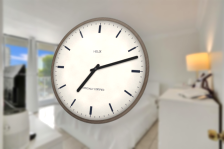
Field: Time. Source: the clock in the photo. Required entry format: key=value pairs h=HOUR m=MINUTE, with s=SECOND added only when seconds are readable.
h=7 m=12
